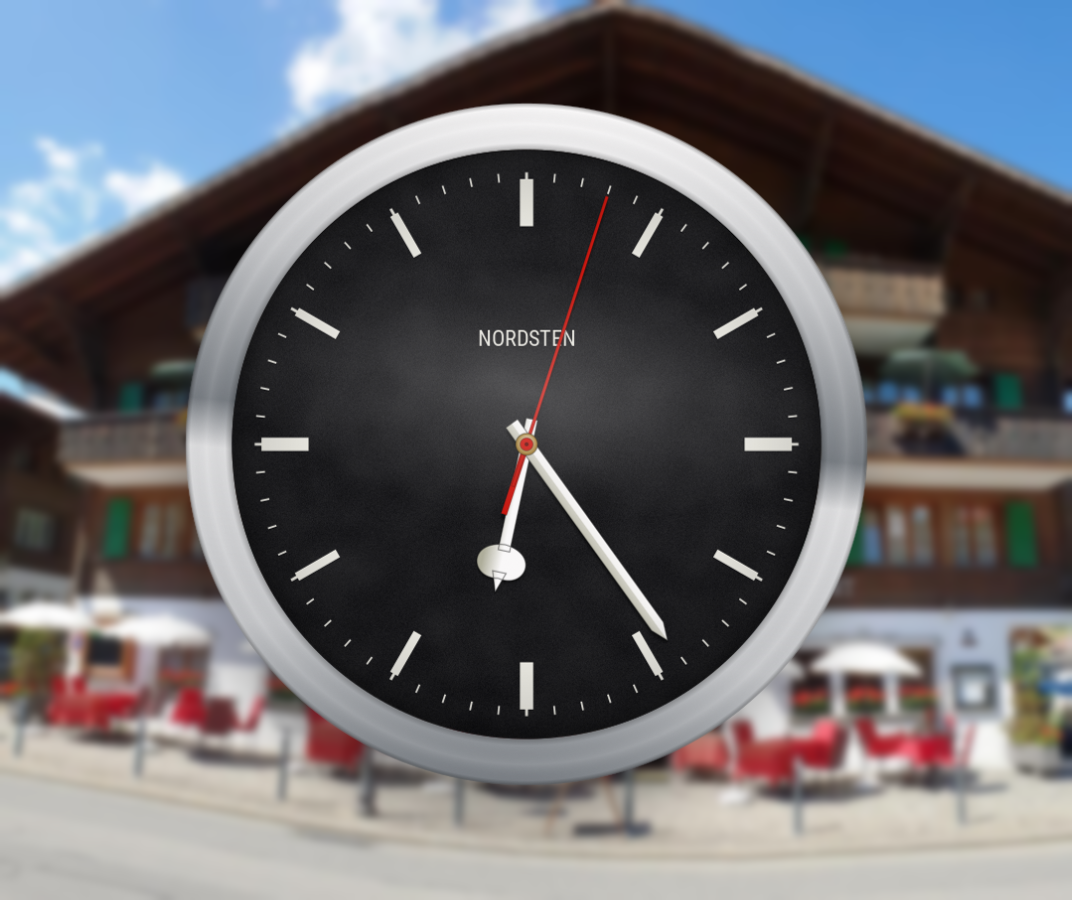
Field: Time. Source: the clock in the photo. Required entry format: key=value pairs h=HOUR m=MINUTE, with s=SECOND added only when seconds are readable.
h=6 m=24 s=3
